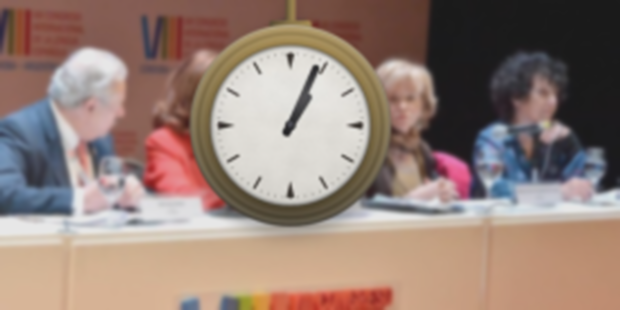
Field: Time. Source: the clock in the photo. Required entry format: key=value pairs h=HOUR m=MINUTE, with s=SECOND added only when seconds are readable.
h=1 m=4
